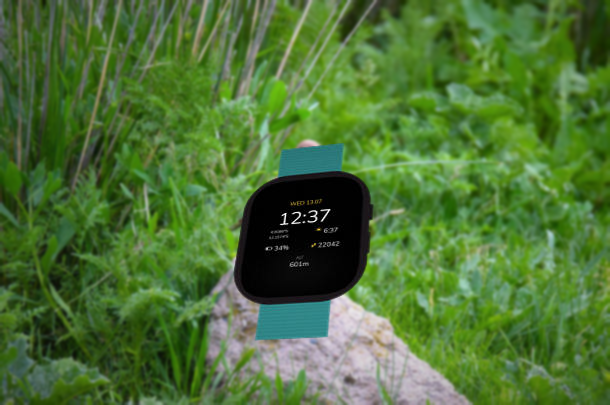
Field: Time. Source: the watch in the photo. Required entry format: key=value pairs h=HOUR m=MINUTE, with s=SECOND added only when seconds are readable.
h=12 m=37
